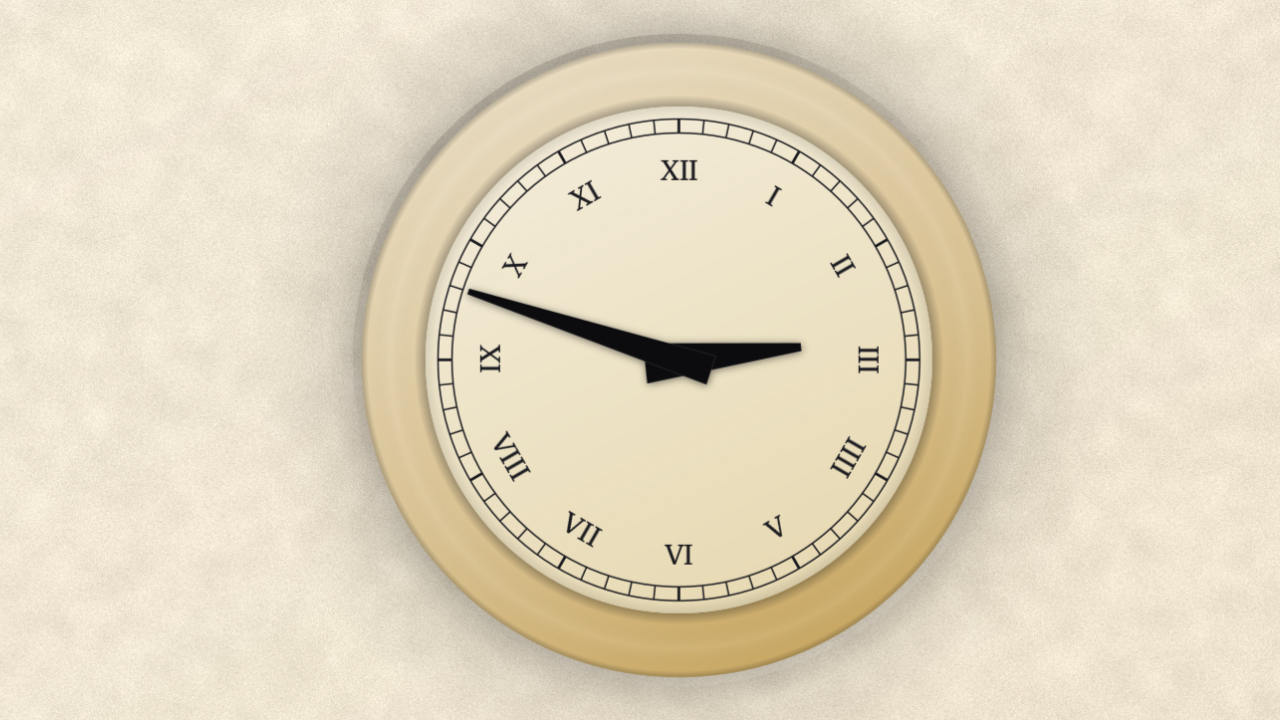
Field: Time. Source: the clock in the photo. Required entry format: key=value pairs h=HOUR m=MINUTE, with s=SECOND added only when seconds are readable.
h=2 m=48
